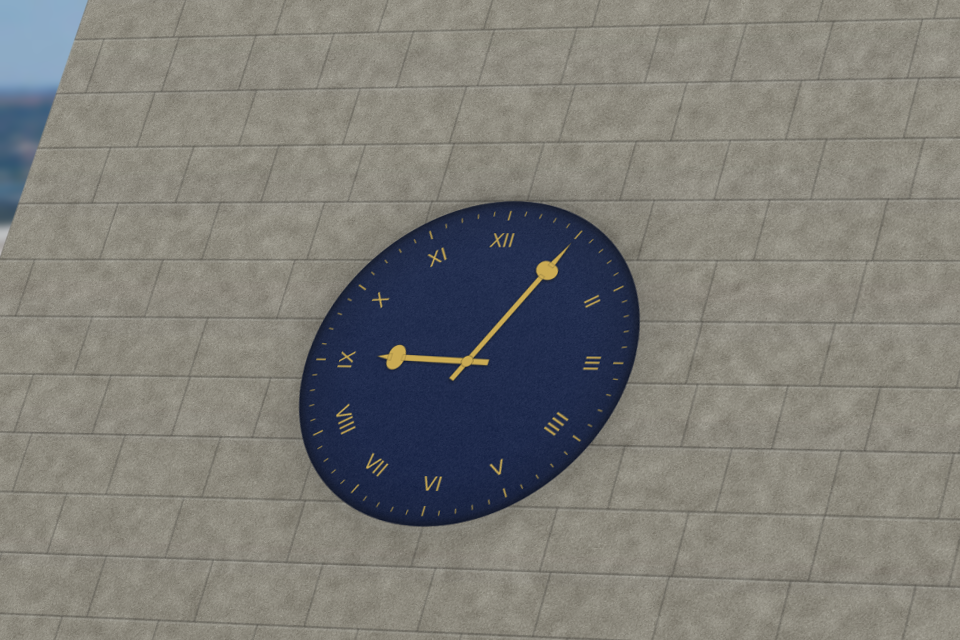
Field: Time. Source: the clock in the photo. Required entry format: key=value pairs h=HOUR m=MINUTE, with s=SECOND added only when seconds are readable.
h=9 m=5
